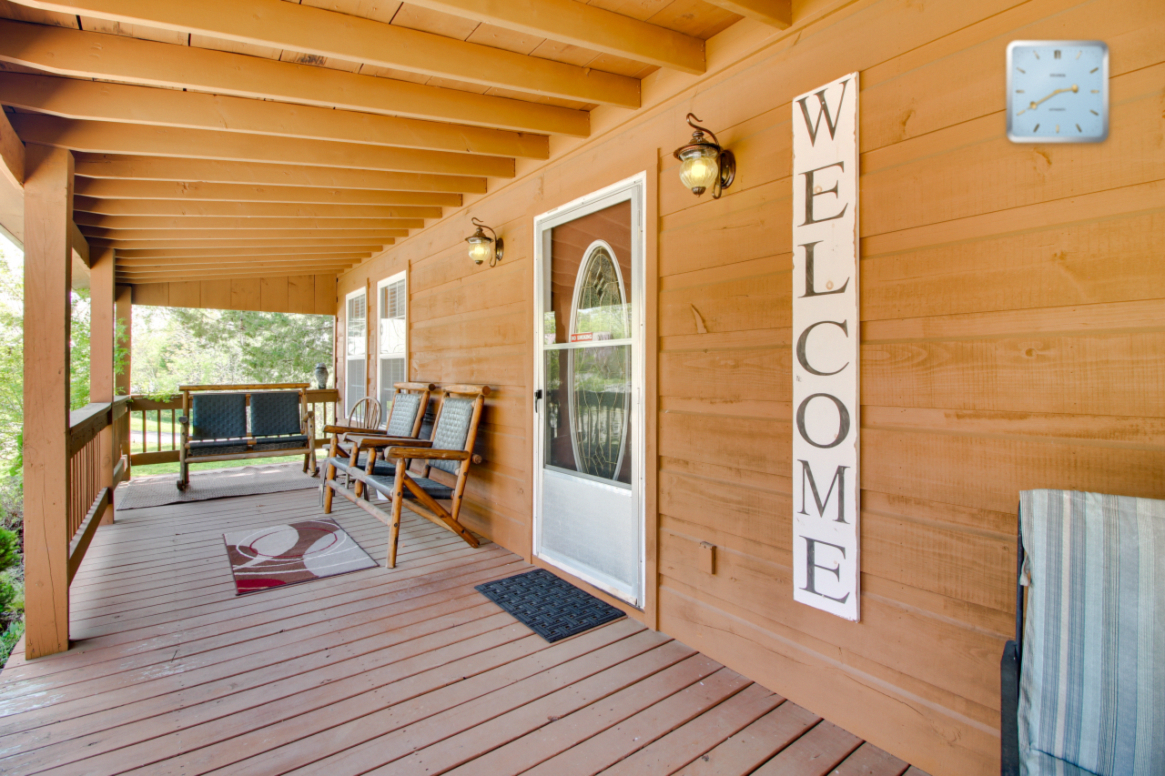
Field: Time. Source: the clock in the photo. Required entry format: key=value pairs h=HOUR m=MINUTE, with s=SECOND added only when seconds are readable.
h=2 m=40
